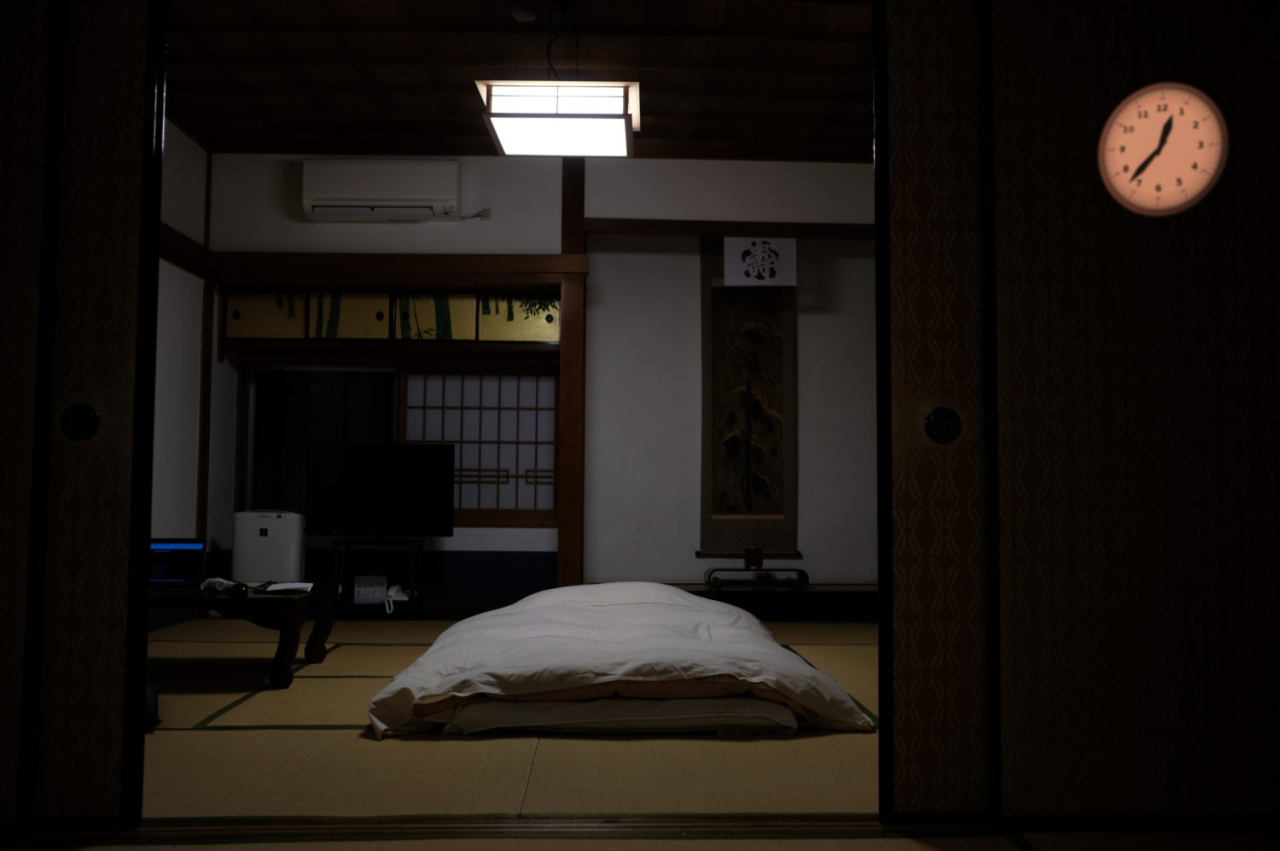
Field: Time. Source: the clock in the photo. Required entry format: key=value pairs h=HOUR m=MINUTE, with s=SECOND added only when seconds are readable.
h=12 m=37
